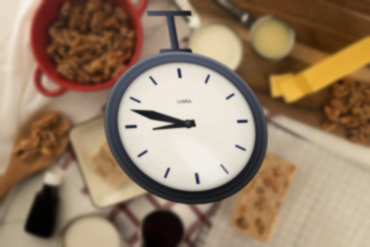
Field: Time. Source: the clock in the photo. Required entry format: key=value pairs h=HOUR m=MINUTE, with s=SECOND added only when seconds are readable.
h=8 m=48
